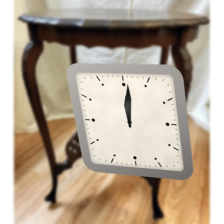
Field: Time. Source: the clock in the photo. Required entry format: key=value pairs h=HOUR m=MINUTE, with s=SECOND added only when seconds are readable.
h=12 m=1
